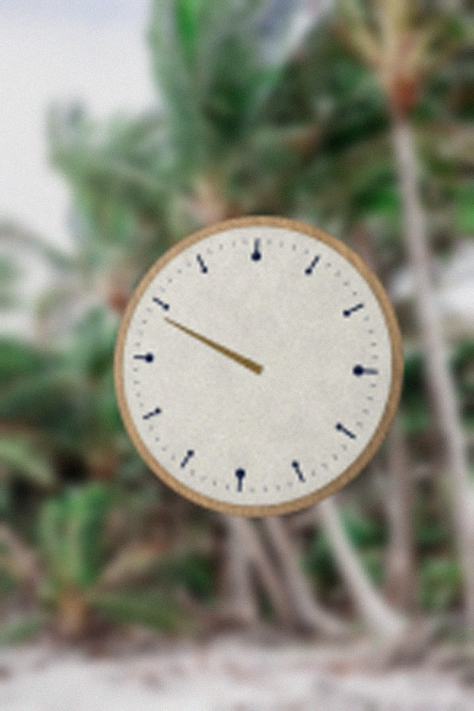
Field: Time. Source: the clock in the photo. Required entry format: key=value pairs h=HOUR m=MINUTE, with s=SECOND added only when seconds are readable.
h=9 m=49
